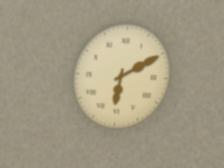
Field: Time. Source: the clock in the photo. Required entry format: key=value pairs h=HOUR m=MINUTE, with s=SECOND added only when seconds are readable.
h=6 m=10
